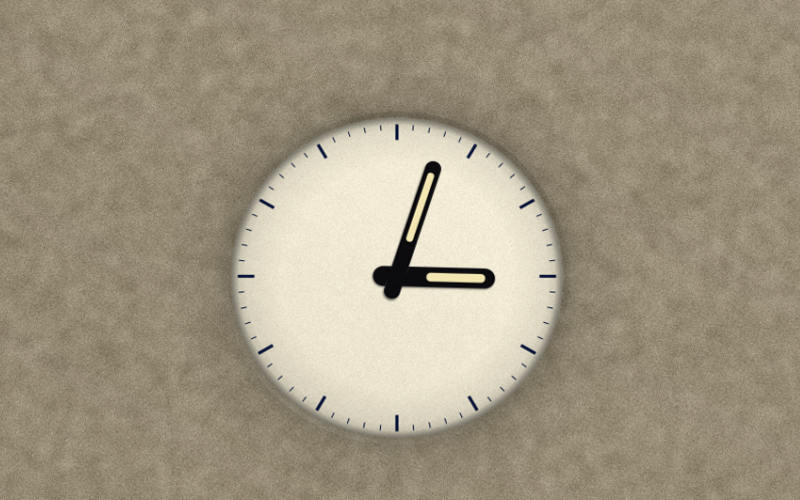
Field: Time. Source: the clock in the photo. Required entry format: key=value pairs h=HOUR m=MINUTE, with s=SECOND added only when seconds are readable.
h=3 m=3
